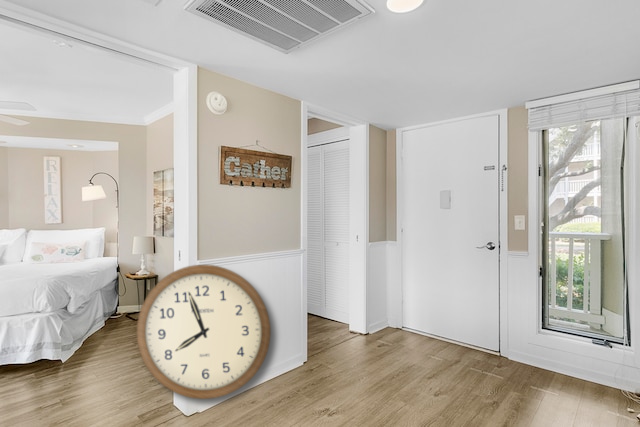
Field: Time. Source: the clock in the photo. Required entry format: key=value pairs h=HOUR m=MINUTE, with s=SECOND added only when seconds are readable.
h=7 m=57
